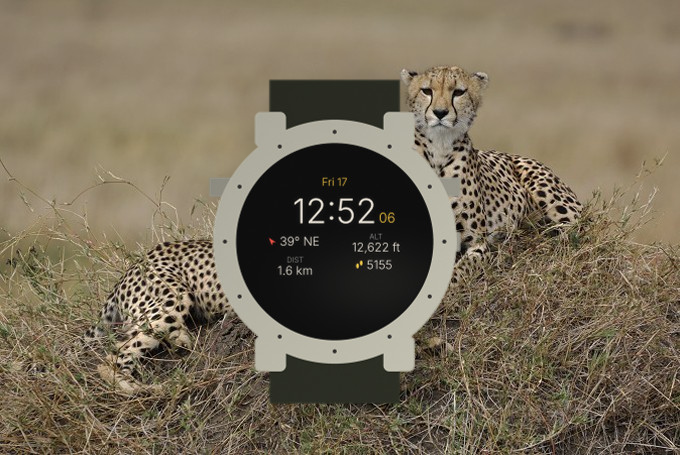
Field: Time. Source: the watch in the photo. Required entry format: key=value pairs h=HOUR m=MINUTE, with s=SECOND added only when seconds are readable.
h=12 m=52 s=6
